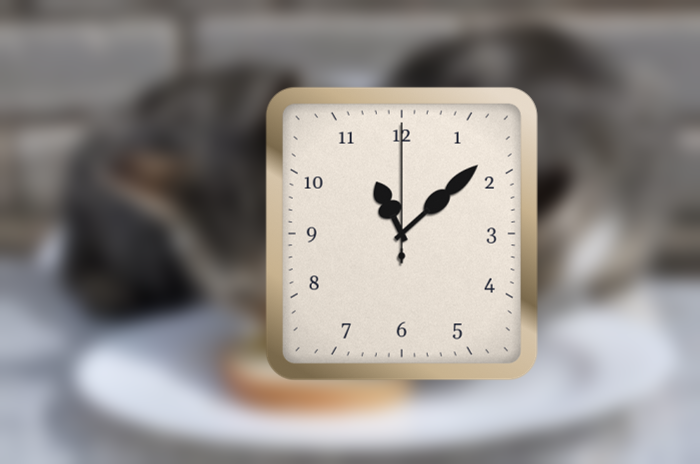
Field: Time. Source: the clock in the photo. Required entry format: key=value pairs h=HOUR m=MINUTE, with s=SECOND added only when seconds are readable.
h=11 m=8 s=0
